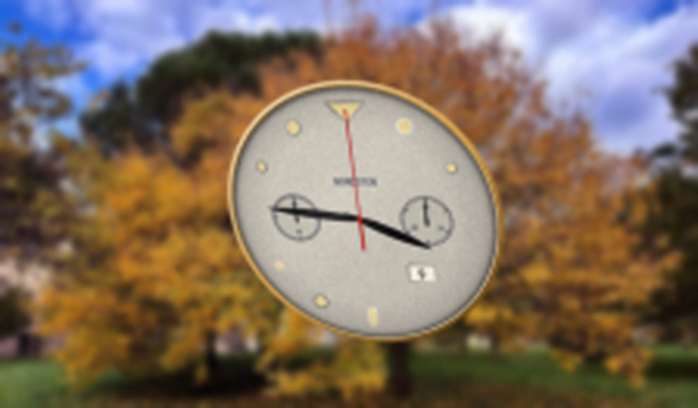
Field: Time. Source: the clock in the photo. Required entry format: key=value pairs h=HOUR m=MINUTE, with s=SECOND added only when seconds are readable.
h=3 m=46
